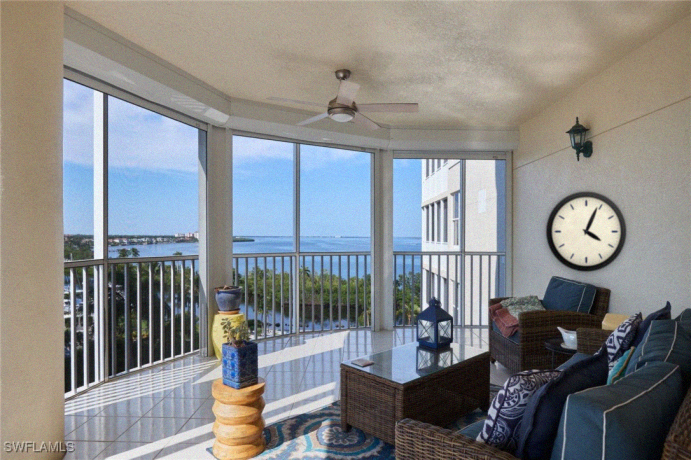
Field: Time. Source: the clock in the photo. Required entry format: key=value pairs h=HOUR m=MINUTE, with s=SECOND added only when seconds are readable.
h=4 m=4
